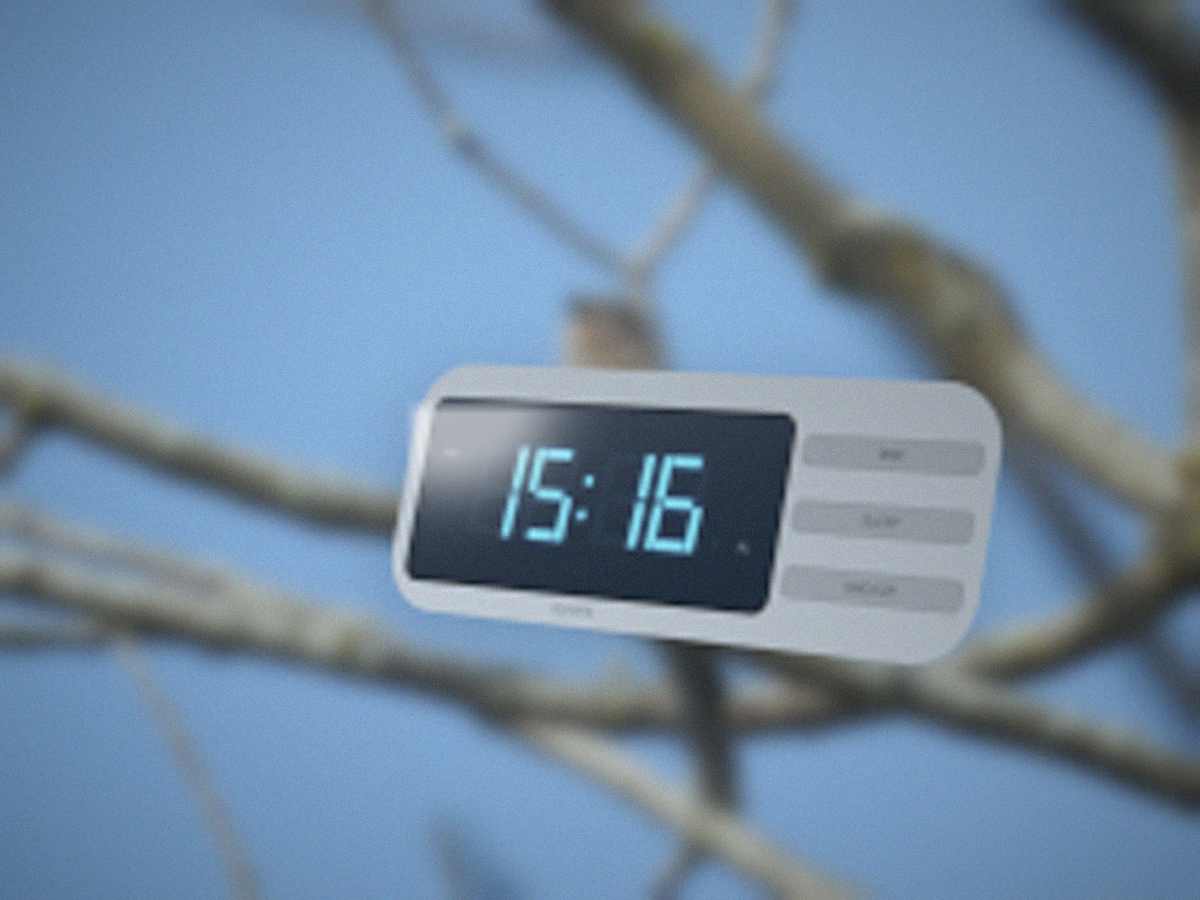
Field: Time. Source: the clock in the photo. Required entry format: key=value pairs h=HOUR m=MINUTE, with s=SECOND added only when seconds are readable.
h=15 m=16
